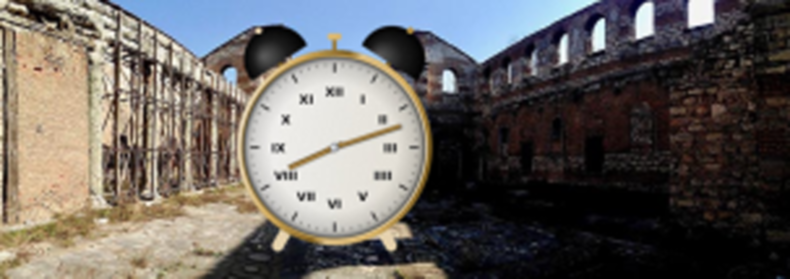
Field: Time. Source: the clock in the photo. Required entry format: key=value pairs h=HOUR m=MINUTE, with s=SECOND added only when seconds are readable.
h=8 m=12
